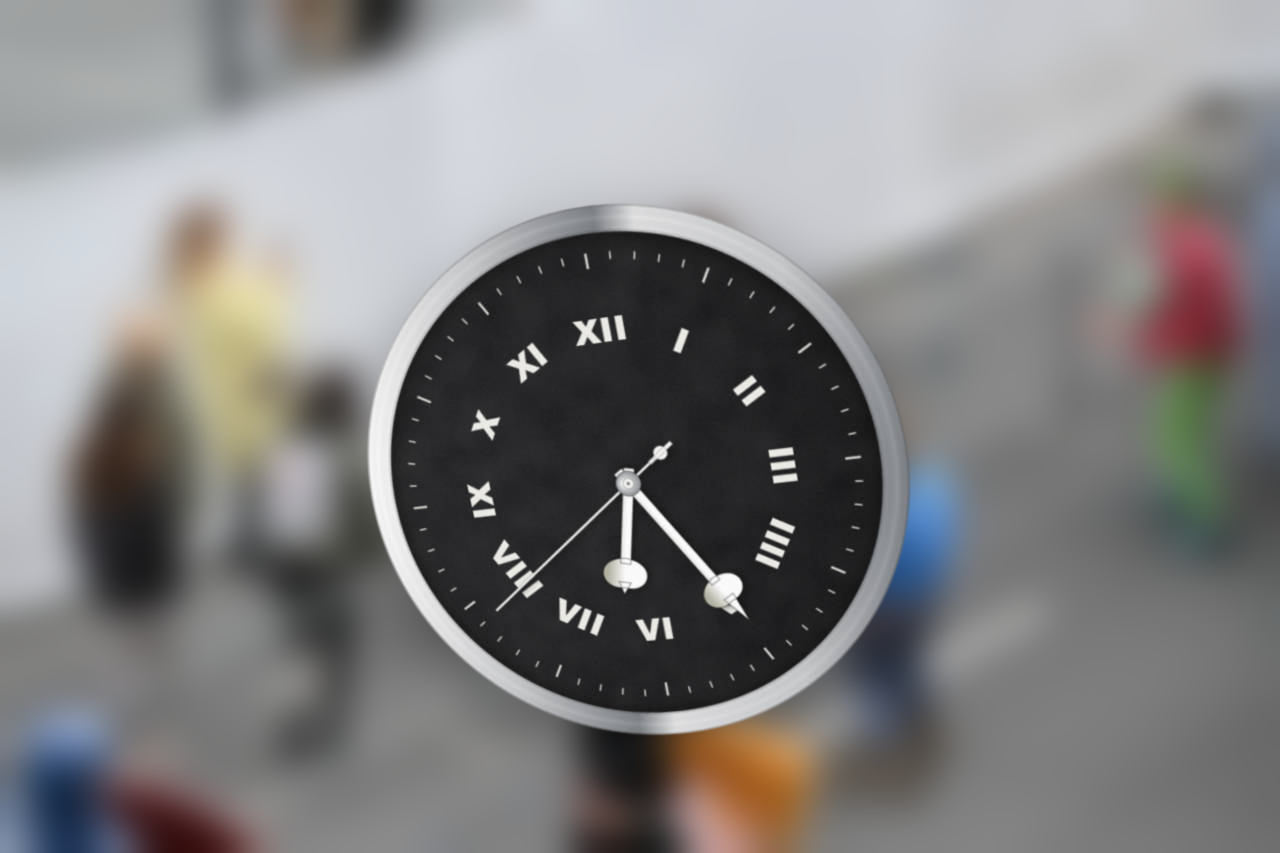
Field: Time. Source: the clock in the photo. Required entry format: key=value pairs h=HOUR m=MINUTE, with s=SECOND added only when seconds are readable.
h=6 m=24 s=39
